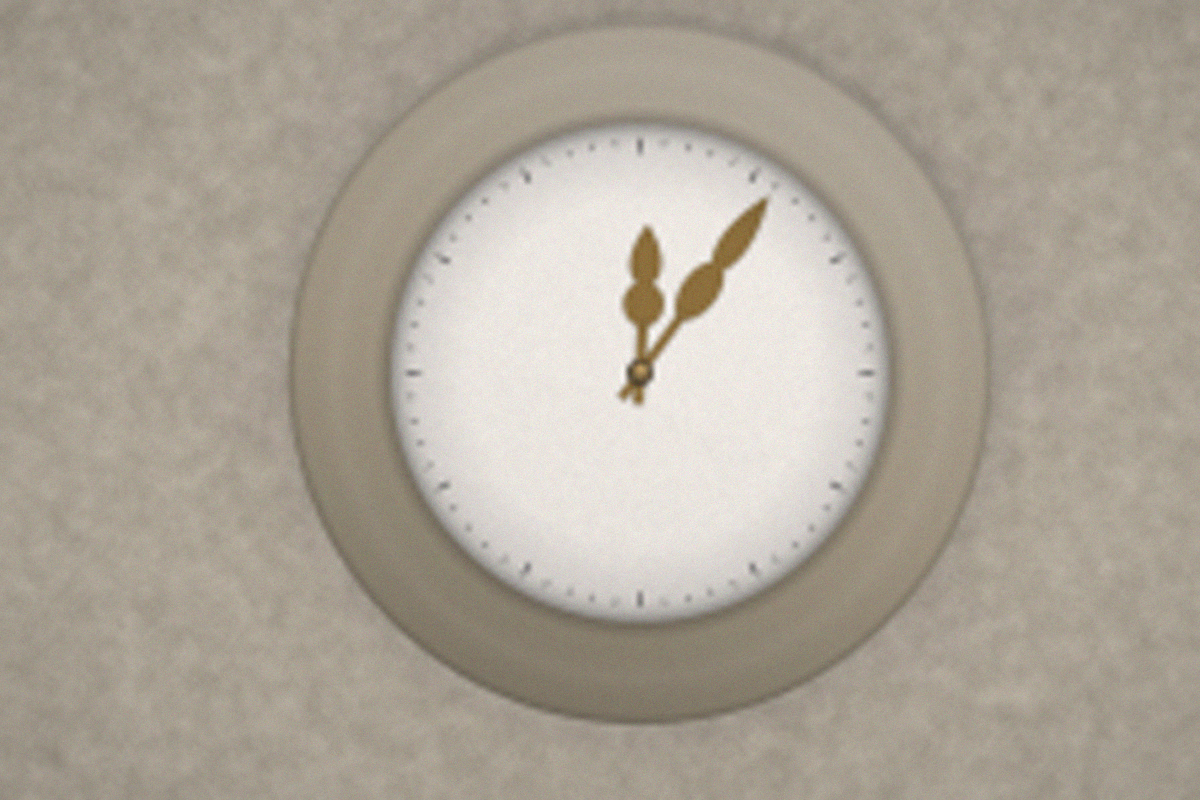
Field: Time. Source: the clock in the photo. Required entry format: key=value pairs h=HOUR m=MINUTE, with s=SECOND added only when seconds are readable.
h=12 m=6
